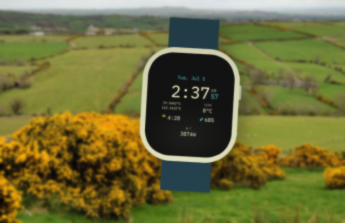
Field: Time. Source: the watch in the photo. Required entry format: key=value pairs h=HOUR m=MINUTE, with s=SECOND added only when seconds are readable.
h=2 m=37
